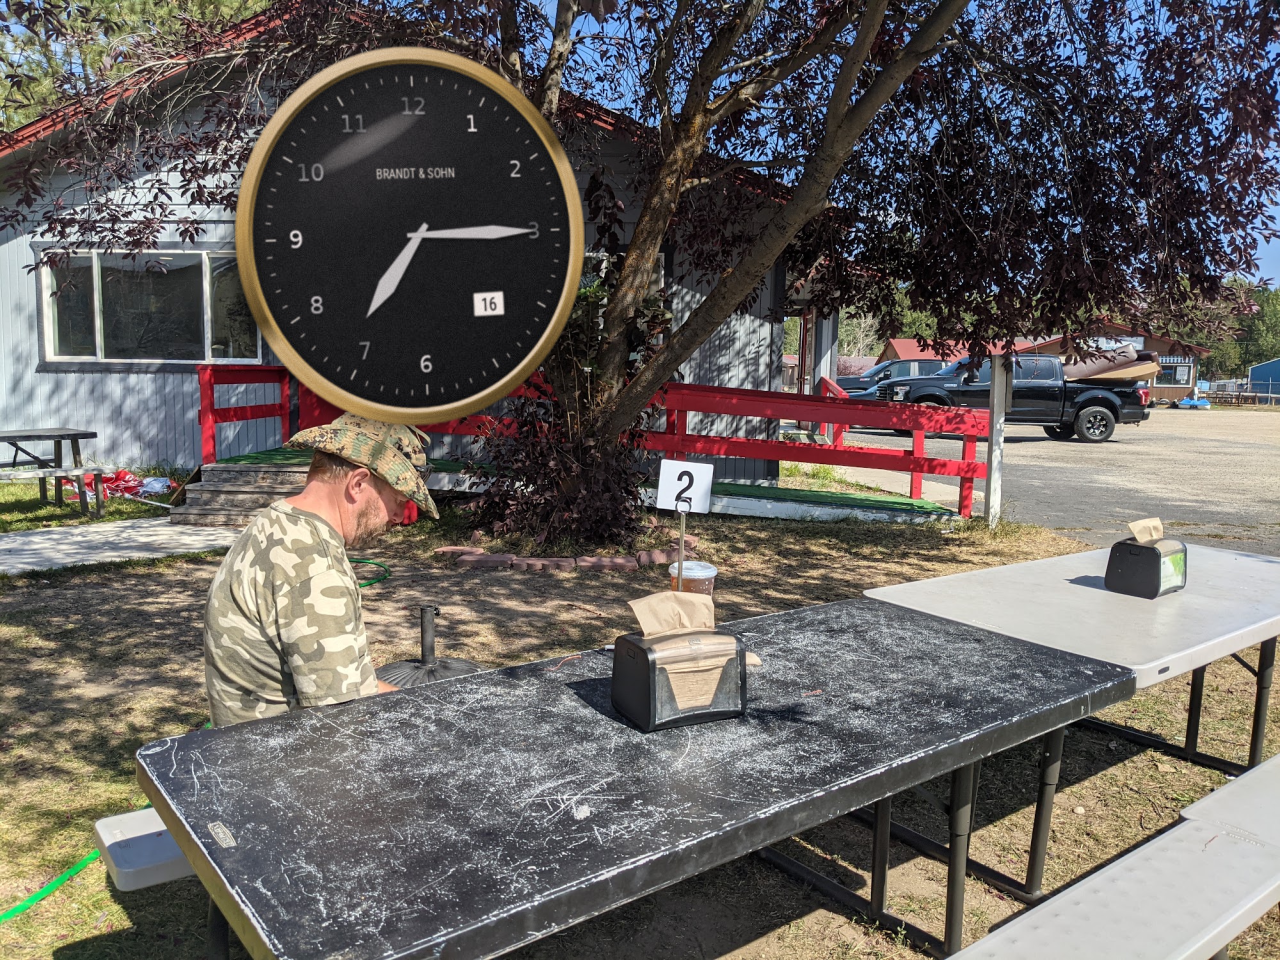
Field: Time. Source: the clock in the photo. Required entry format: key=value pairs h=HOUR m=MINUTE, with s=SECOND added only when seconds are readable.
h=7 m=15
